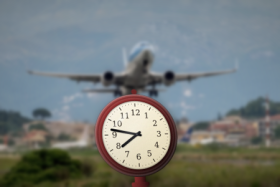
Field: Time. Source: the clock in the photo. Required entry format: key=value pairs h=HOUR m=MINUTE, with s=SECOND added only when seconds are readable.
h=7 m=47
